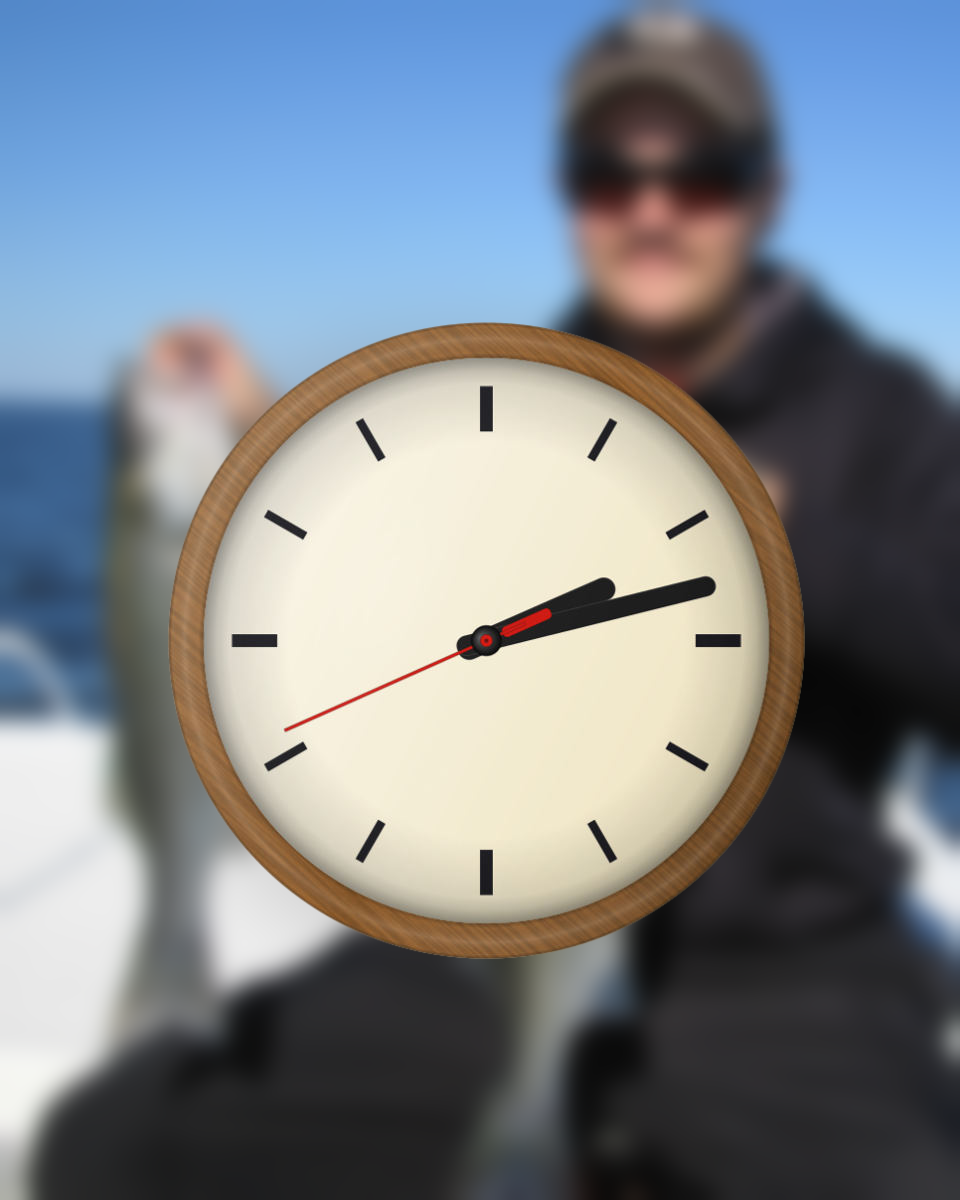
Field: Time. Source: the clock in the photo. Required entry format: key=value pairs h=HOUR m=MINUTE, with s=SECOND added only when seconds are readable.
h=2 m=12 s=41
